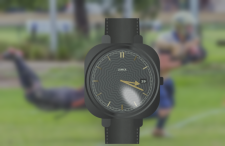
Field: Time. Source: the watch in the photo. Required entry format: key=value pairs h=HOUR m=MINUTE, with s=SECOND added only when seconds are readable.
h=3 m=19
